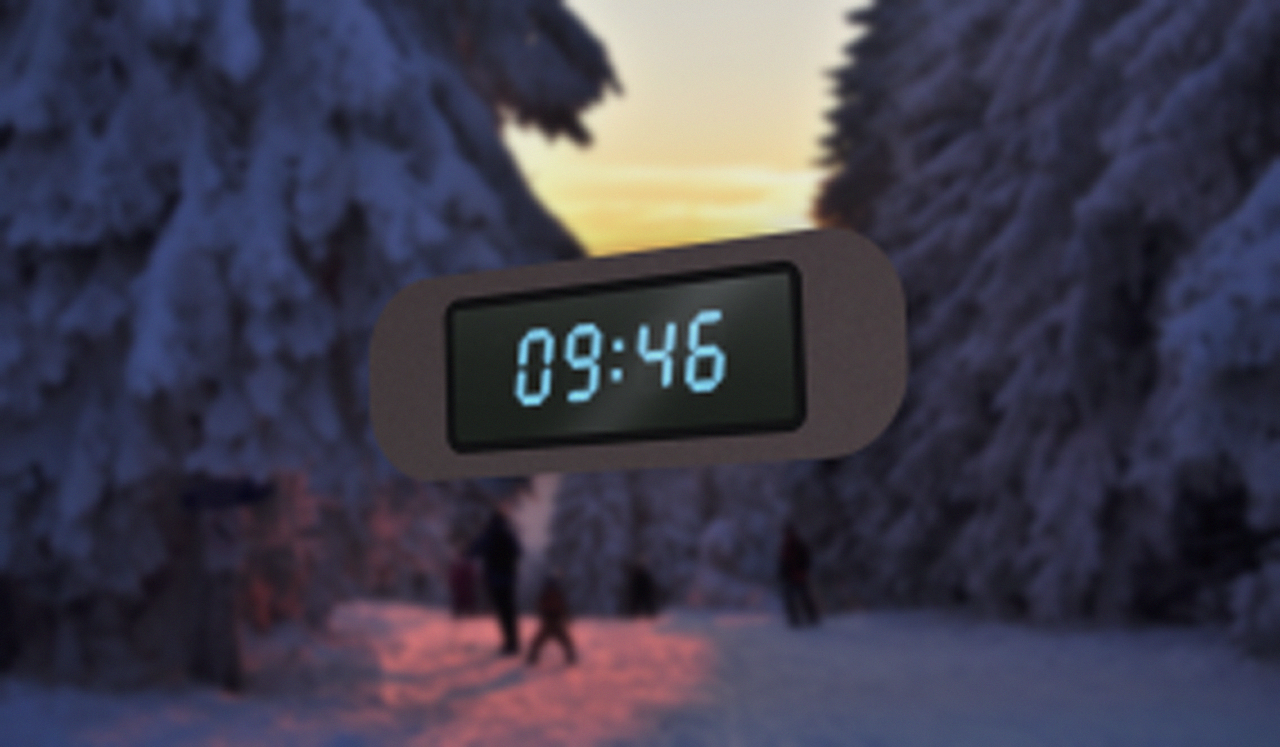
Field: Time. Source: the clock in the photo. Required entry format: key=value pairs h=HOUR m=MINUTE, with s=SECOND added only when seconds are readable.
h=9 m=46
